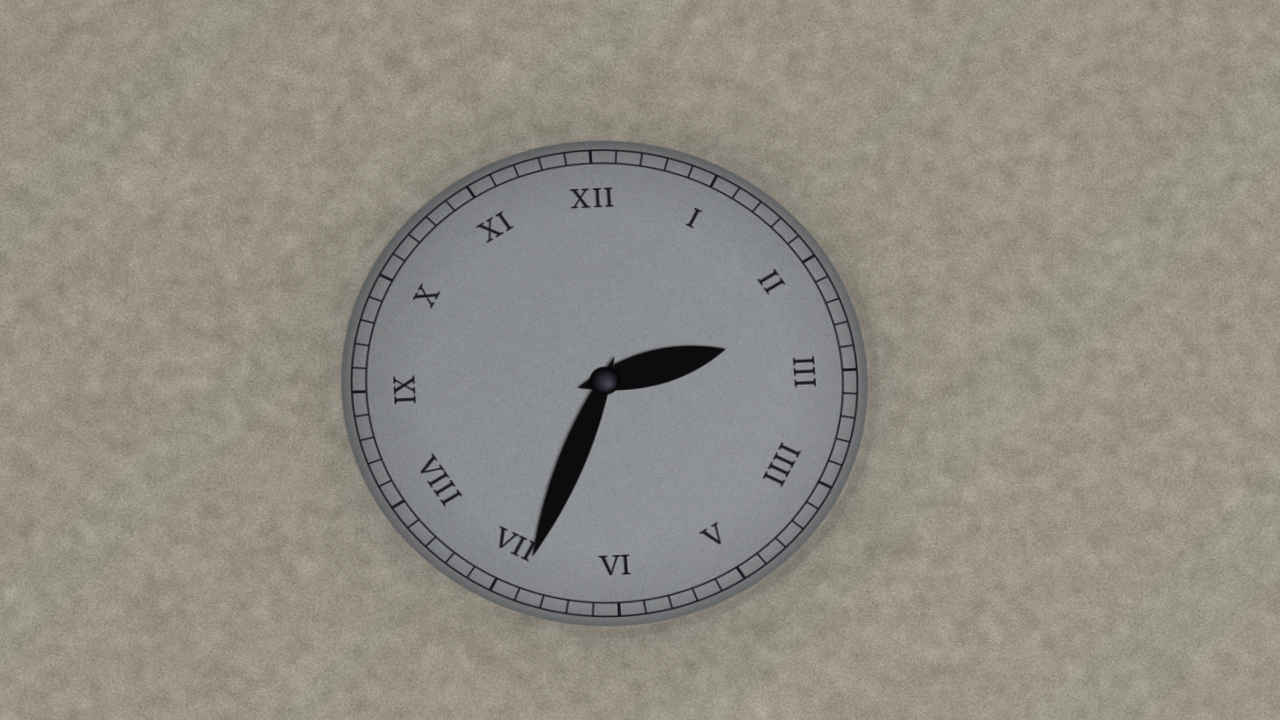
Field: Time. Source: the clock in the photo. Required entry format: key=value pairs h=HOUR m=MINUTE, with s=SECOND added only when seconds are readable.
h=2 m=34
